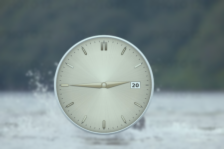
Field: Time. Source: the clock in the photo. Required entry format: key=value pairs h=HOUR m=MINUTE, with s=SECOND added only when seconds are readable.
h=2 m=45
